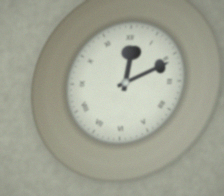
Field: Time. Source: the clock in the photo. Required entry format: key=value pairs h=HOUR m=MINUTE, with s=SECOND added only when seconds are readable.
h=12 m=11
